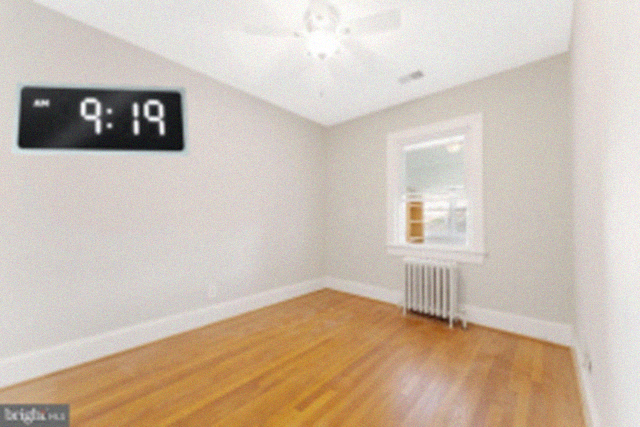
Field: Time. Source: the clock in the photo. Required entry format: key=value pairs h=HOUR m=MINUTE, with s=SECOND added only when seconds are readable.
h=9 m=19
